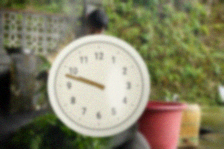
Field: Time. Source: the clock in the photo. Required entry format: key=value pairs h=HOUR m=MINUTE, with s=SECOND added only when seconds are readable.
h=9 m=48
